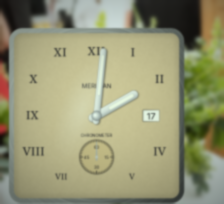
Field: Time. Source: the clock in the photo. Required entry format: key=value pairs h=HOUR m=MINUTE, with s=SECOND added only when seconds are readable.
h=2 m=1
